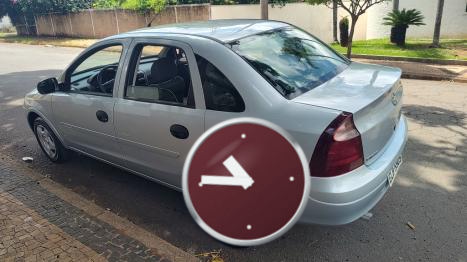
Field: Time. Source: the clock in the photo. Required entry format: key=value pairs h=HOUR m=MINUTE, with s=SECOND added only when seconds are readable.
h=10 m=46
